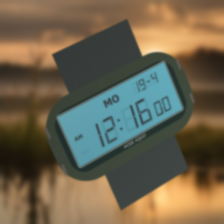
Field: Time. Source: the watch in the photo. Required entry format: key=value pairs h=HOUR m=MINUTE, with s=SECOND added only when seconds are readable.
h=12 m=16 s=0
